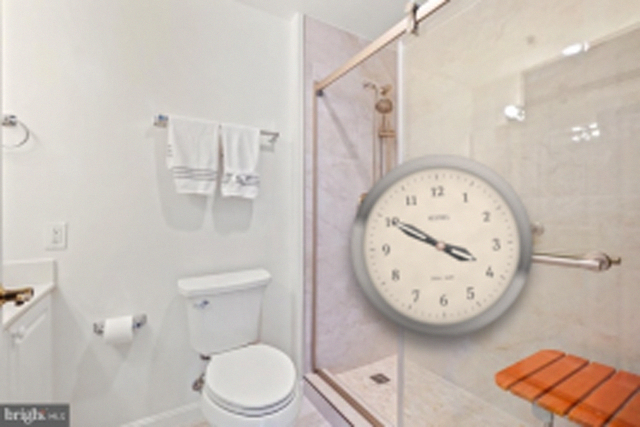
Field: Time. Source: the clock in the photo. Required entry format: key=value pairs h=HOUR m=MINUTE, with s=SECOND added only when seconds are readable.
h=3 m=50
